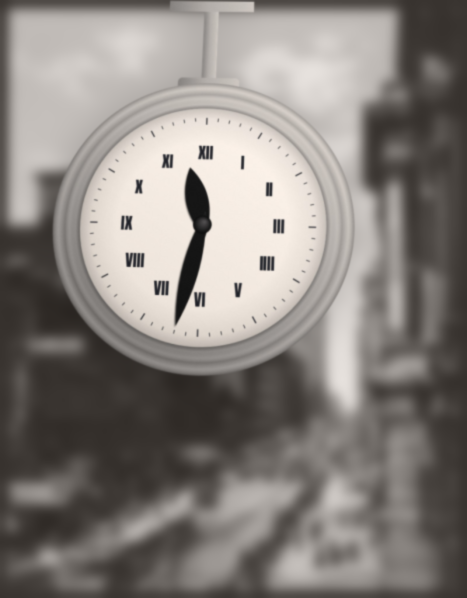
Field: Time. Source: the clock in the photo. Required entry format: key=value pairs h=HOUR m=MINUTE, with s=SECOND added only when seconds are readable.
h=11 m=32
